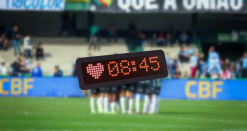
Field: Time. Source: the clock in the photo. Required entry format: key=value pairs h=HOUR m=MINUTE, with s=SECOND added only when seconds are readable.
h=8 m=45
